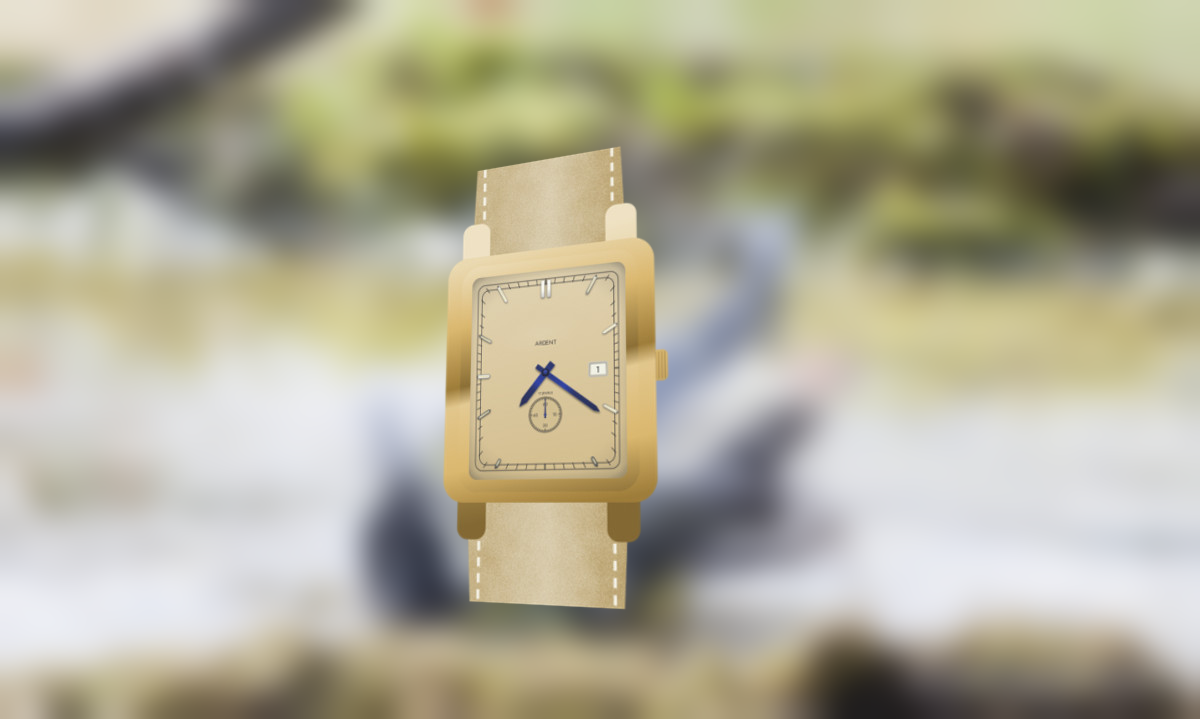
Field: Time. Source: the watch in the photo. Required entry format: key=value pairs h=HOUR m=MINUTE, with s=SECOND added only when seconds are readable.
h=7 m=21
